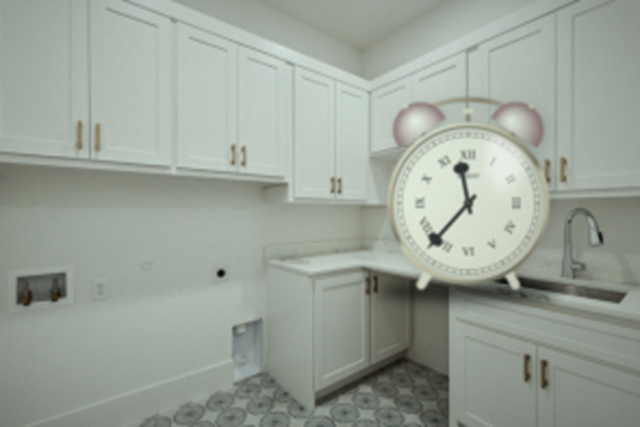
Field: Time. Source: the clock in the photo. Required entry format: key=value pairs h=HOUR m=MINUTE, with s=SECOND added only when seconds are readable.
h=11 m=37
